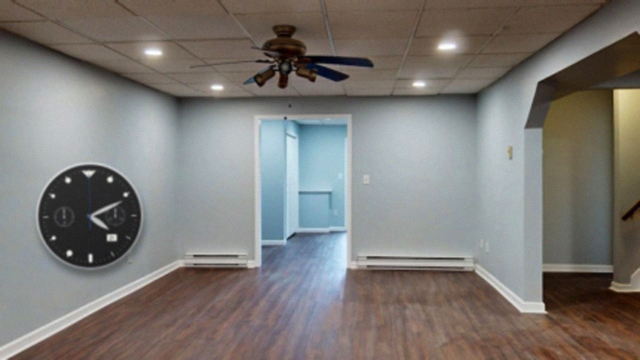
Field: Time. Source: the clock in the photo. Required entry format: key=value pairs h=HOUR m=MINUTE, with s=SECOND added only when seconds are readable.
h=4 m=11
